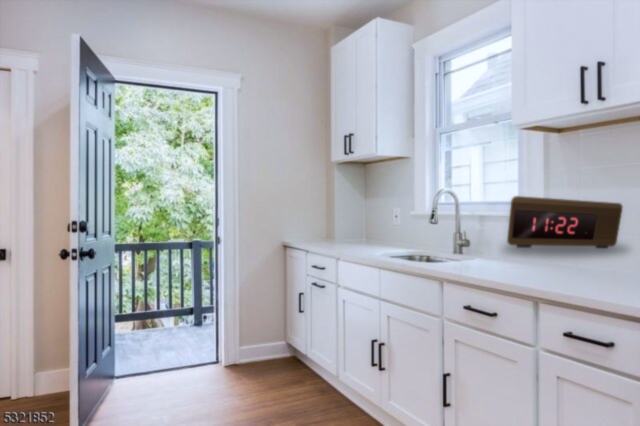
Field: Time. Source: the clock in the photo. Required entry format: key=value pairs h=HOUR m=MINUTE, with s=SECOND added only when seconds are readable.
h=11 m=22
